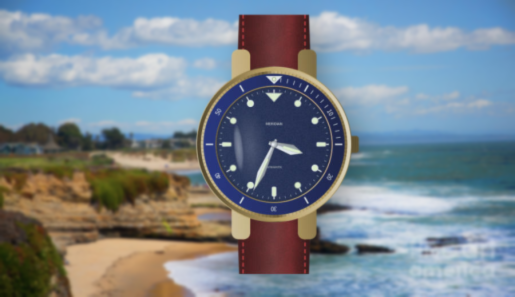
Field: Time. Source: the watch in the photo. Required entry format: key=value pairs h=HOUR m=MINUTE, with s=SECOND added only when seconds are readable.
h=3 m=34
